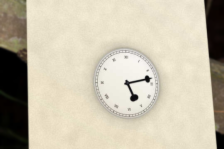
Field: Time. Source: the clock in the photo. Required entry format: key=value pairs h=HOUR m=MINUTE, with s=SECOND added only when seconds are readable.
h=5 m=13
